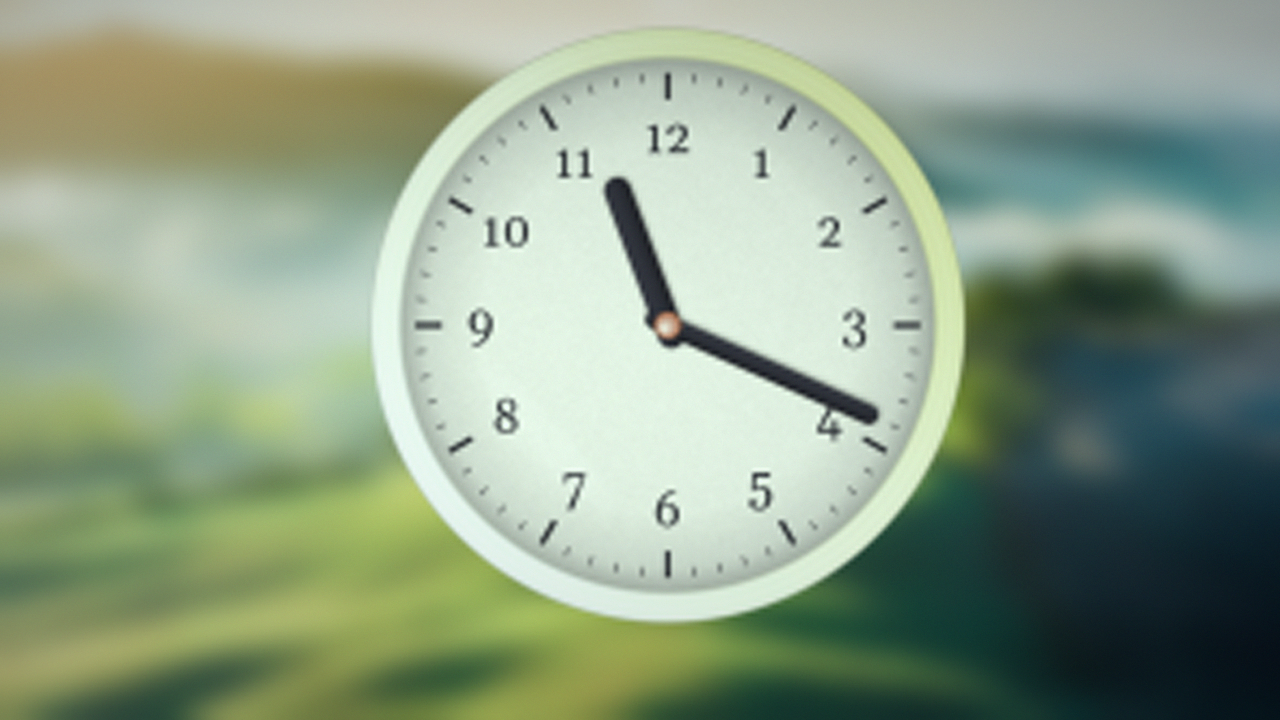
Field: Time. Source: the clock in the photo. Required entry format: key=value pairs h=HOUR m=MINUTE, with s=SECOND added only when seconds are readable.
h=11 m=19
